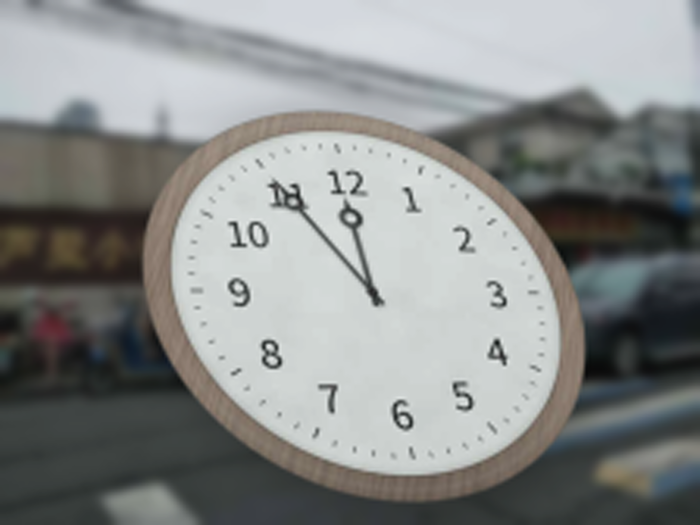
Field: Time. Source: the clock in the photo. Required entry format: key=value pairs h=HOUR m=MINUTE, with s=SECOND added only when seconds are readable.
h=11 m=55
